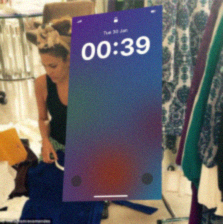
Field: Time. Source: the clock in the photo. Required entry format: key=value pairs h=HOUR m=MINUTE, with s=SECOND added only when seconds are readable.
h=0 m=39
